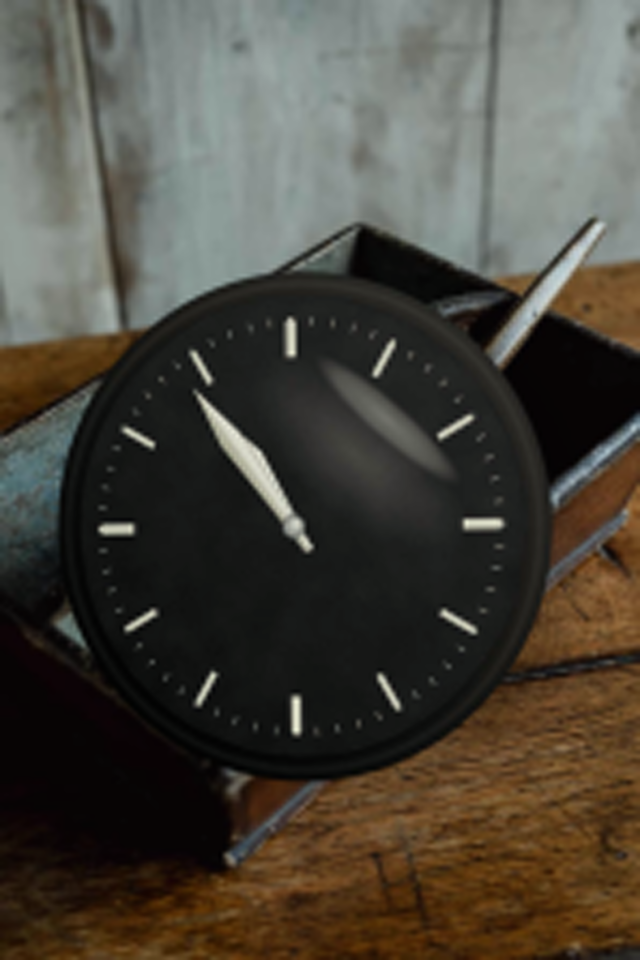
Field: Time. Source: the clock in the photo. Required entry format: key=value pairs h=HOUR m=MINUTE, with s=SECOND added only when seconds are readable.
h=10 m=54
